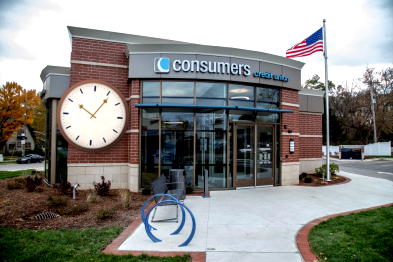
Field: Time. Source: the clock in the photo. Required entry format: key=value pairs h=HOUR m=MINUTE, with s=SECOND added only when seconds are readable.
h=10 m=6
